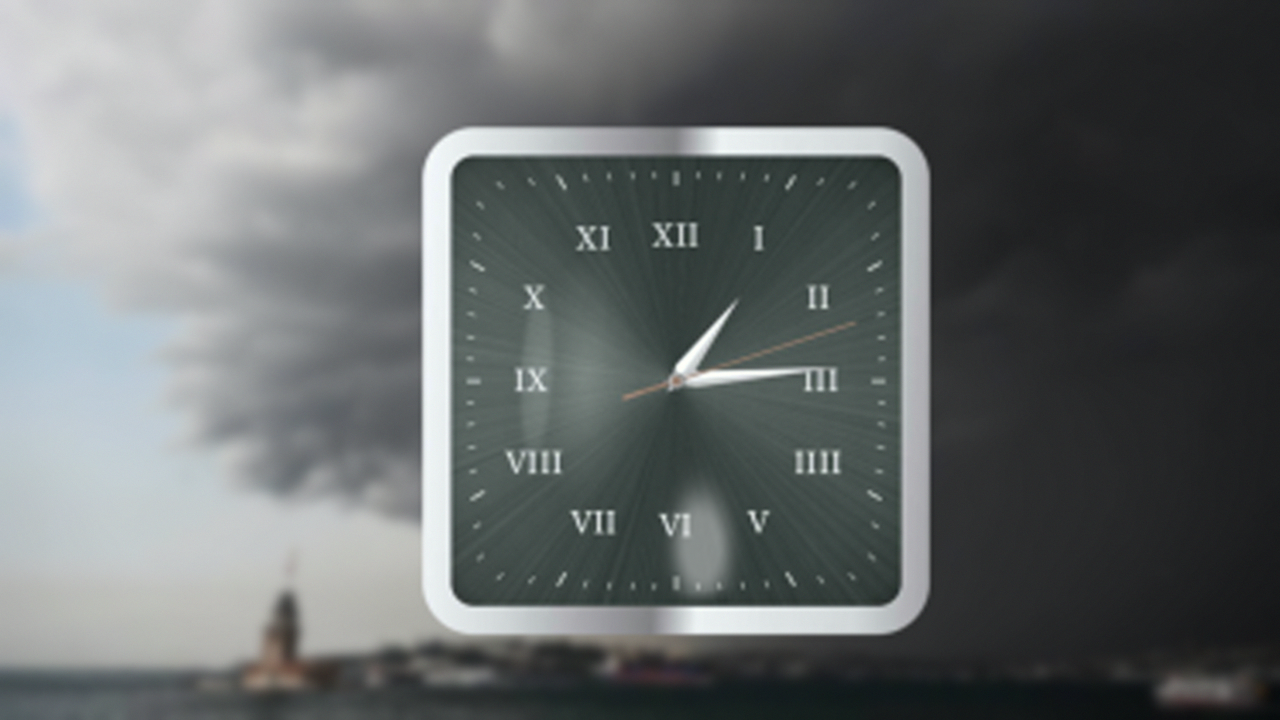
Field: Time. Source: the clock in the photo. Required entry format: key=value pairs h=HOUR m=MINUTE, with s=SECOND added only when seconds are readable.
h=1 m=14 s=12
